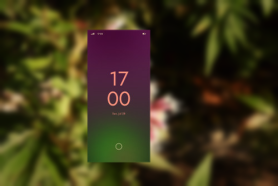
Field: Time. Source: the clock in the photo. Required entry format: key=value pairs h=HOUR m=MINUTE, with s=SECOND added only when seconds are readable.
h=17 m=0
